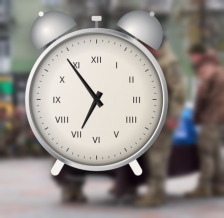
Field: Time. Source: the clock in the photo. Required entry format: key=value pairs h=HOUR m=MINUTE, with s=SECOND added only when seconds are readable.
h=6 m=54
